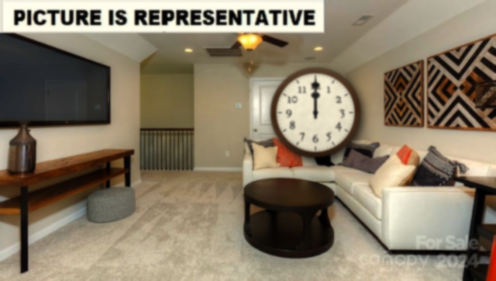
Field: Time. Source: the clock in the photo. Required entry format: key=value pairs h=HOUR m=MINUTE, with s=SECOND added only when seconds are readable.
h=12 m=0
